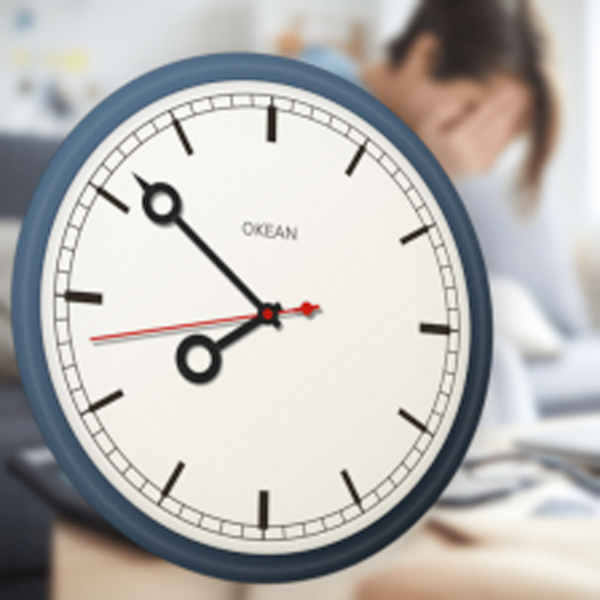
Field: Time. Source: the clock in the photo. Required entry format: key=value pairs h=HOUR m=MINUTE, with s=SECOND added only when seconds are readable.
h=7 m=51 s=43
